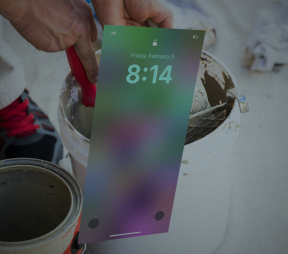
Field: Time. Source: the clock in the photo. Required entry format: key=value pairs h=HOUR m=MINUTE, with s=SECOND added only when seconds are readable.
h=8 m=14
